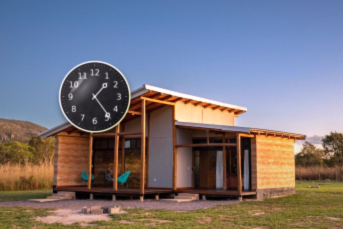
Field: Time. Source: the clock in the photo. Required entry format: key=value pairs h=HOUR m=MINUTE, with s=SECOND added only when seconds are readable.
h=1 m=24
